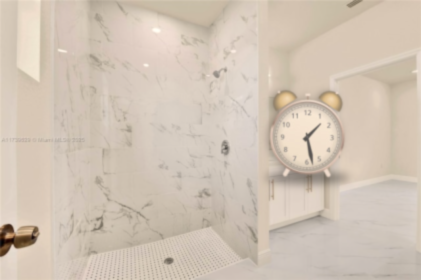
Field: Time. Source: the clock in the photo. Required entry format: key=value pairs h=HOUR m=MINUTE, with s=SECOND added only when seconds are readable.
h=1 m=28
